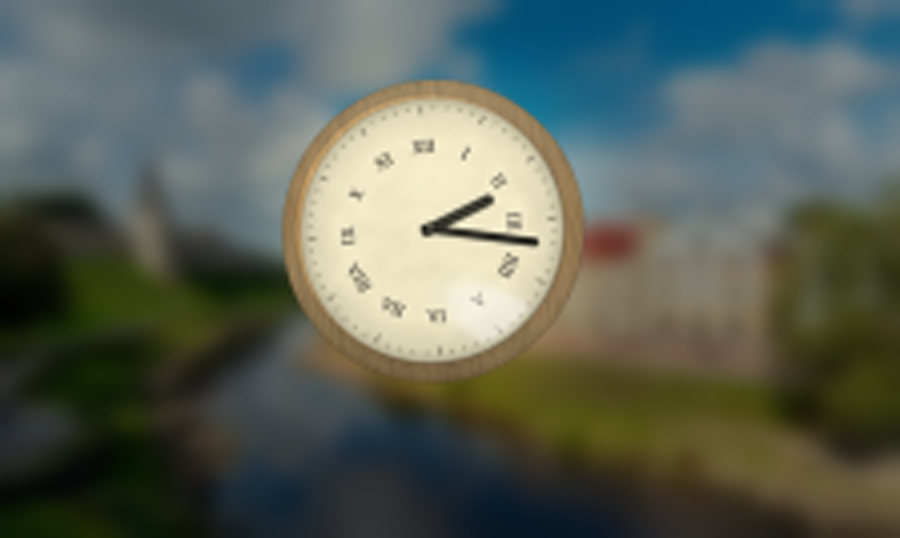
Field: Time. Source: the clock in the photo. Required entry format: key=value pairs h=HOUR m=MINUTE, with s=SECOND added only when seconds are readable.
h=2 m=17
